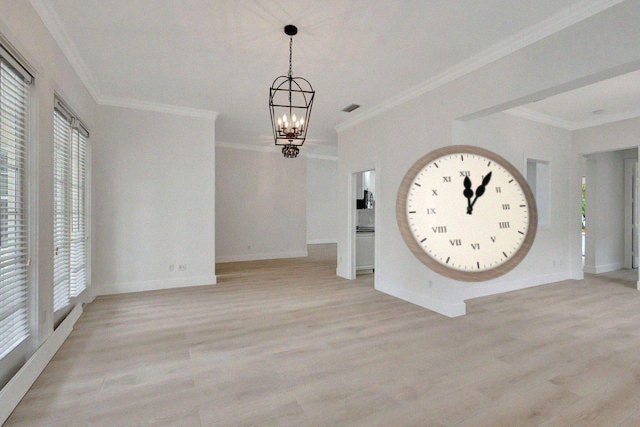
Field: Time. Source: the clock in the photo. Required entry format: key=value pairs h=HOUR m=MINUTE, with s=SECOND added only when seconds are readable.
h=12 m=6
